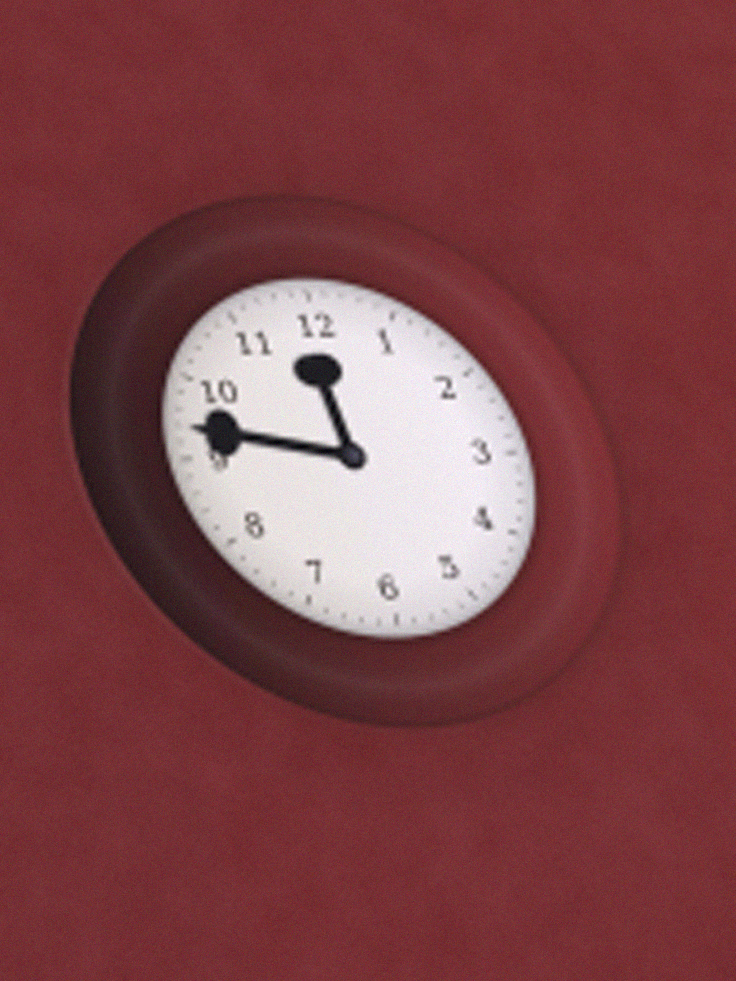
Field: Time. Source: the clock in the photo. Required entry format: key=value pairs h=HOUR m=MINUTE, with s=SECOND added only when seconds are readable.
h=11 m=47
